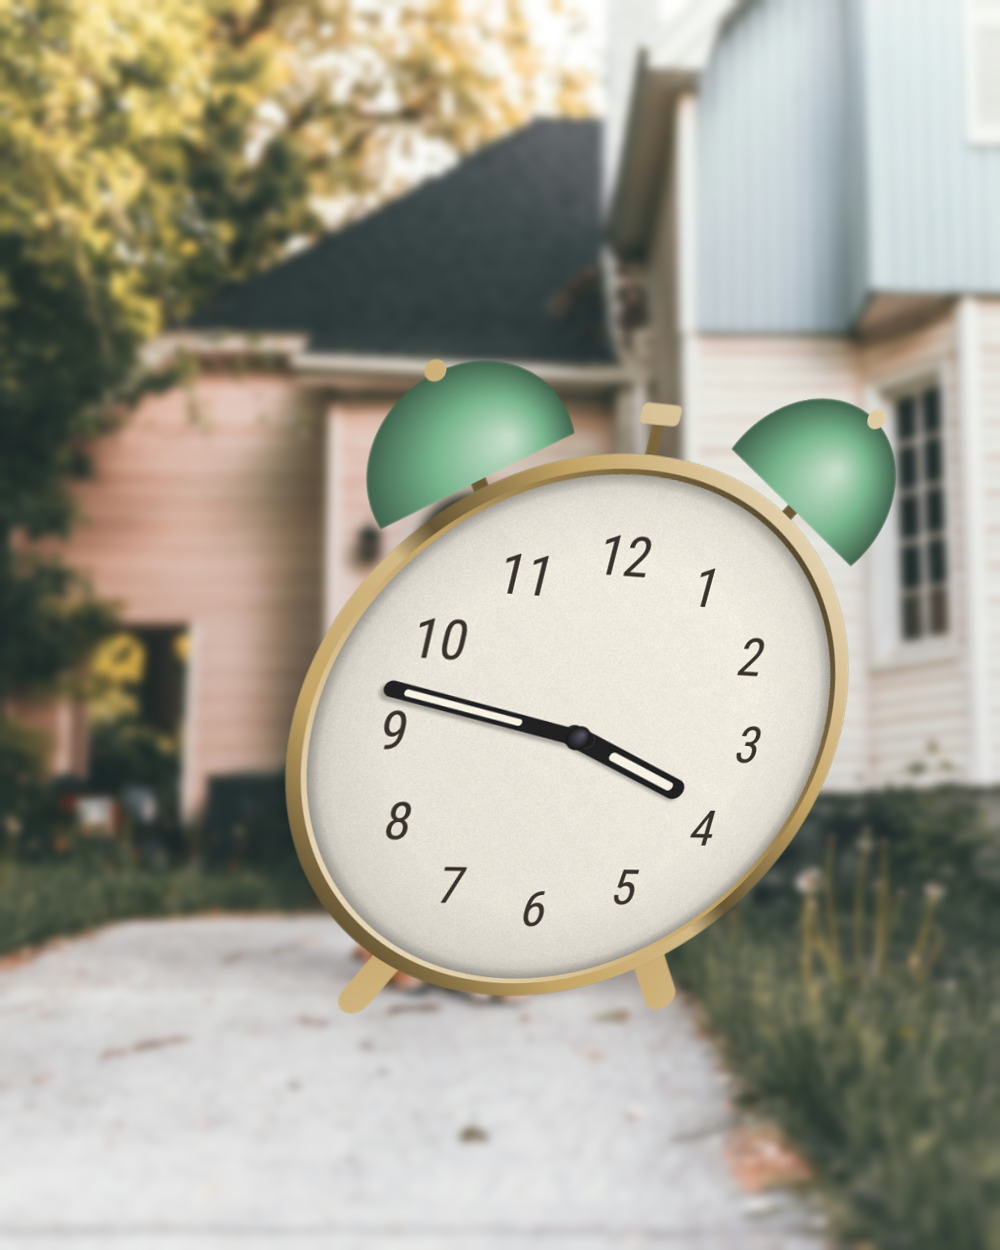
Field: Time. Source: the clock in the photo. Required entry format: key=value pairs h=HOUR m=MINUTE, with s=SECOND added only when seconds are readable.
h=3 m=47
